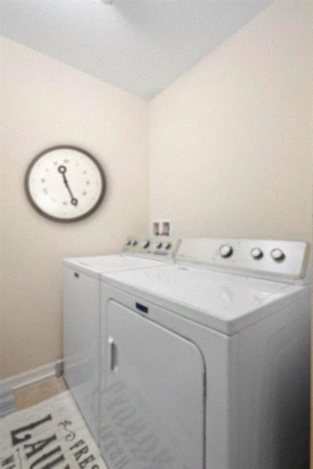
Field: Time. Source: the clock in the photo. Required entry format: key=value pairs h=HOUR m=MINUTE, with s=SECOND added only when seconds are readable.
h=11 m=26
